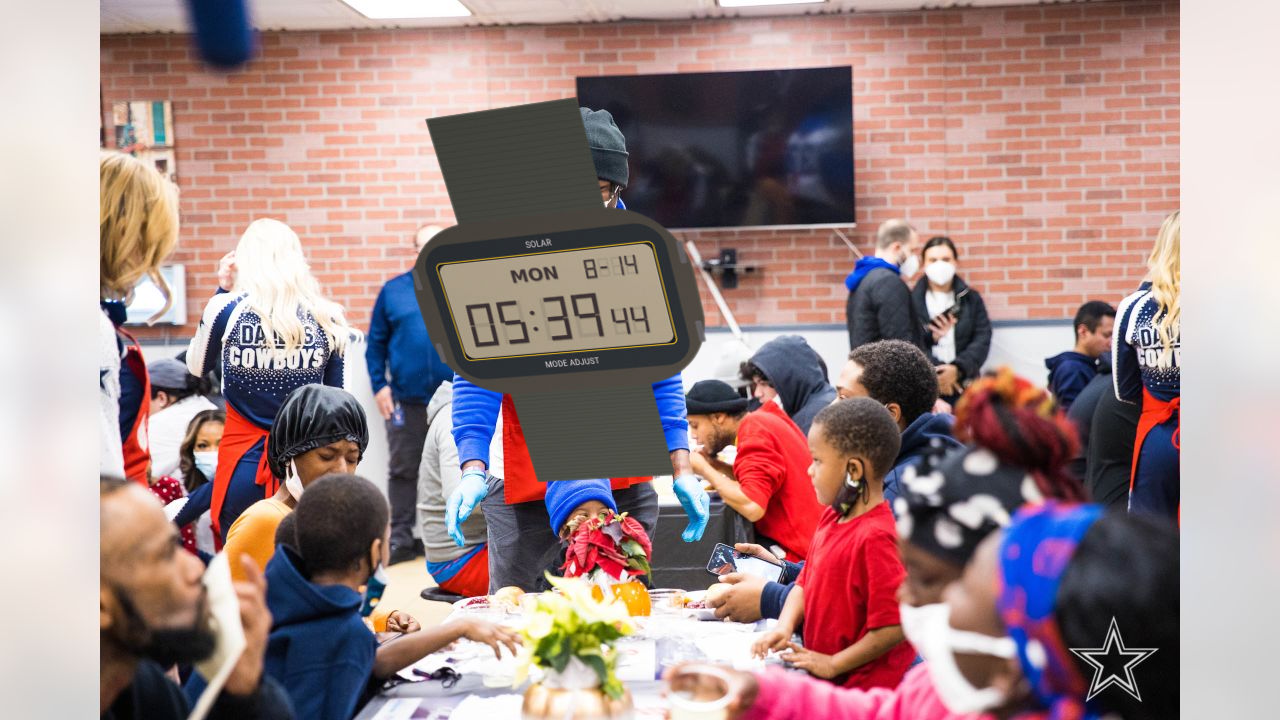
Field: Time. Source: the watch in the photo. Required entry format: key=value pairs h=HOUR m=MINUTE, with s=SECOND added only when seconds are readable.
h=5 m=39 s=44
